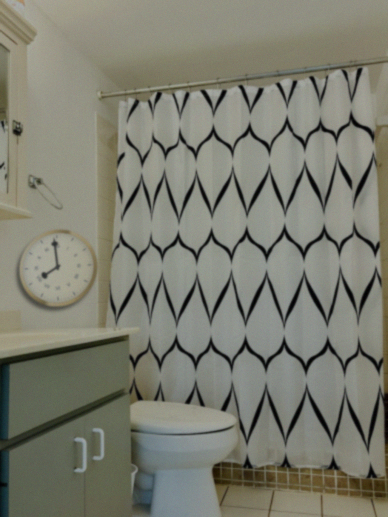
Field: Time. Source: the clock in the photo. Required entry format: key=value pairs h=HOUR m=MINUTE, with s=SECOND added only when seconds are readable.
h=7 m=59
